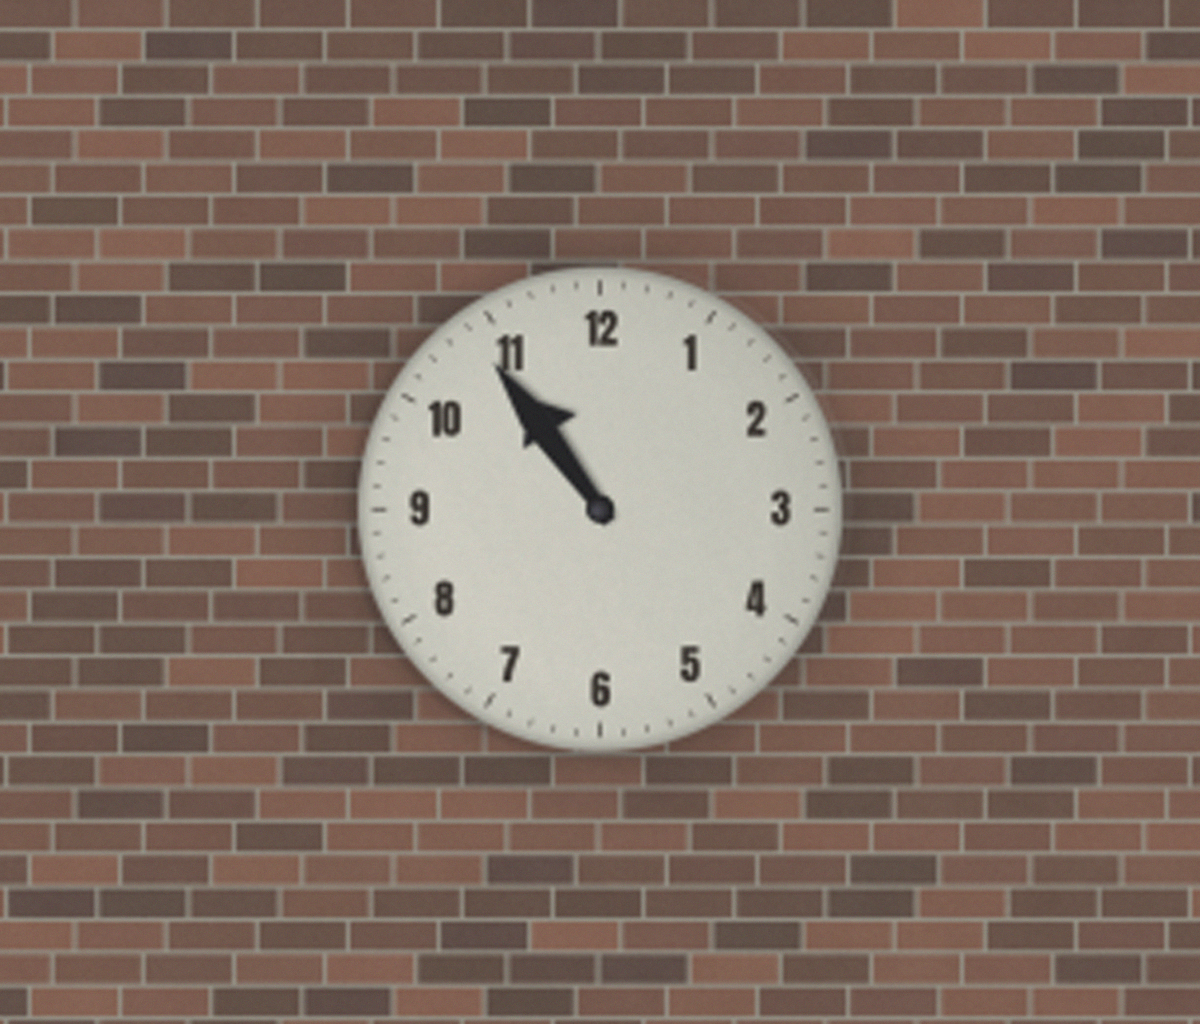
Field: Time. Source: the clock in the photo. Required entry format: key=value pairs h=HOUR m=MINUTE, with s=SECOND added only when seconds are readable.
h=10 m=54
